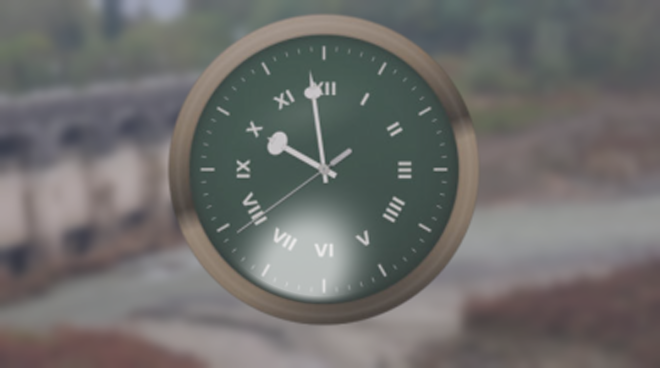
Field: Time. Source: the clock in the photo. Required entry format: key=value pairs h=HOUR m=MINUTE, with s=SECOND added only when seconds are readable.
h=9 m=58 s=39
